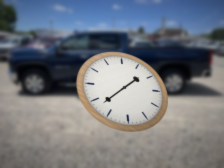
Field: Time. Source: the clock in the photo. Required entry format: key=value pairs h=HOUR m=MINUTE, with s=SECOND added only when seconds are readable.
h=1 m=38
